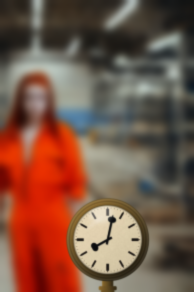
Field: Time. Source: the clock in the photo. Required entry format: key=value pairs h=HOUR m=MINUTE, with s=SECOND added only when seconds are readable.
h=8 m=2
